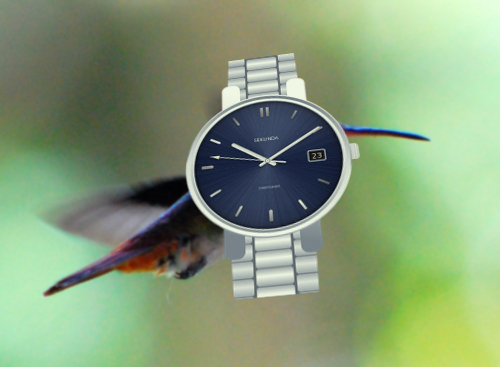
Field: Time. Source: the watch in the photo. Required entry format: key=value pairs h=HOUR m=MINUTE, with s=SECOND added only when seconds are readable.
h=10 m=9 s=47
